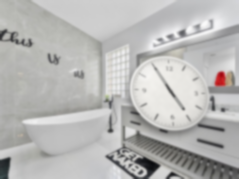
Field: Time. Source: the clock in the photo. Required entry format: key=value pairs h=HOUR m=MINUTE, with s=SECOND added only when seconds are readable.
h=4 m=55
